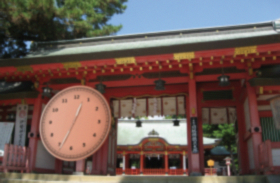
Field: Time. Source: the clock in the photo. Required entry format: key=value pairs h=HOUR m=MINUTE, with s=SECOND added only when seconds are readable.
h=12 m=34
